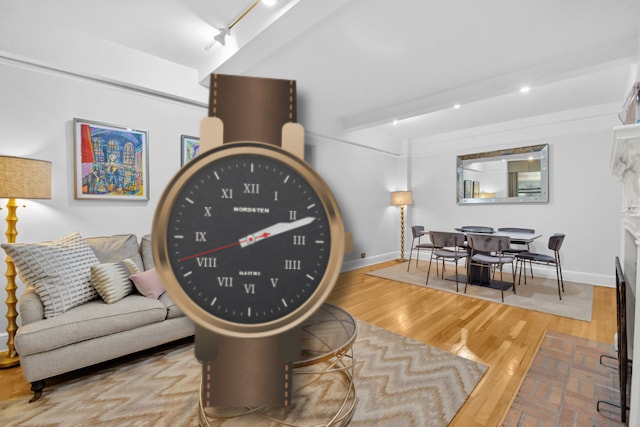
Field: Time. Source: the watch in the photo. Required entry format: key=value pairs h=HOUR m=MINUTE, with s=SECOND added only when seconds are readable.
h=2 m=11 s=42
